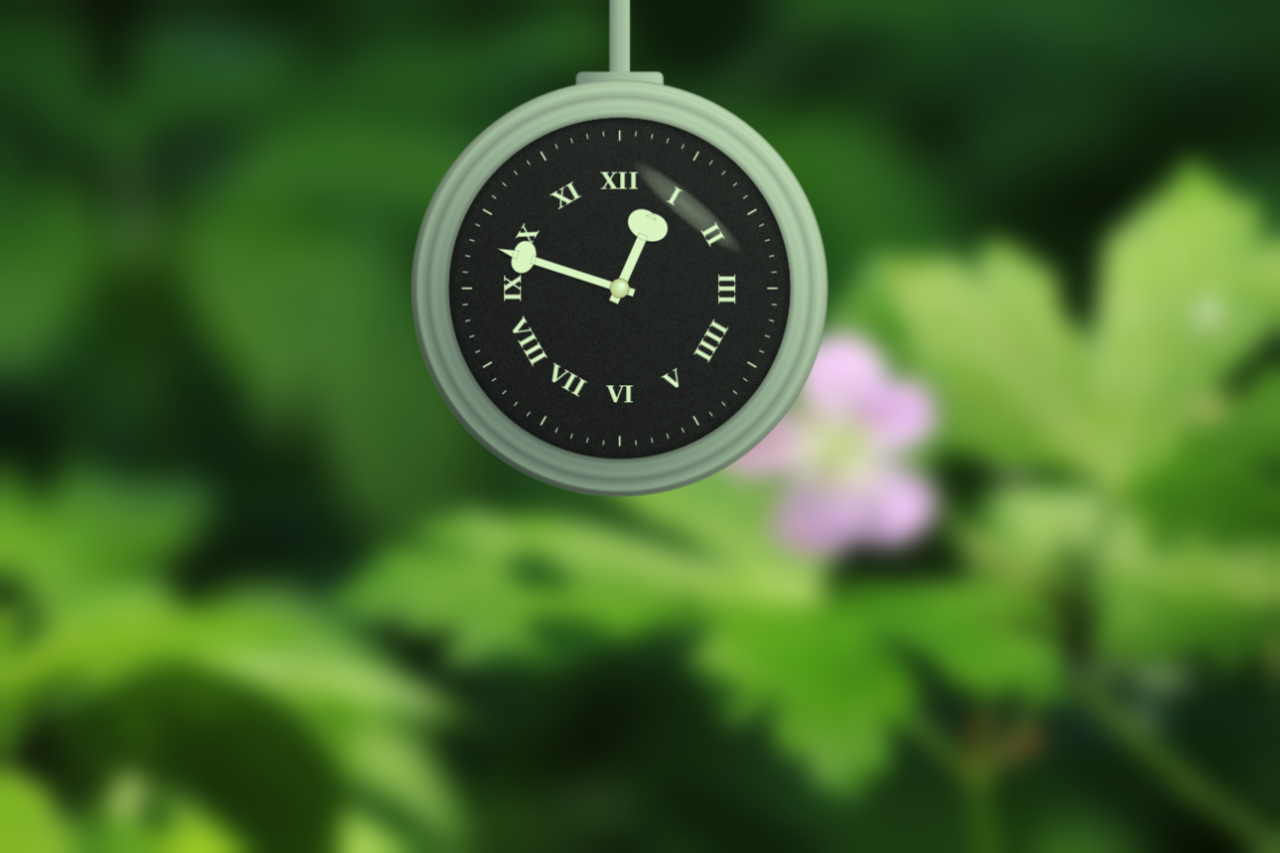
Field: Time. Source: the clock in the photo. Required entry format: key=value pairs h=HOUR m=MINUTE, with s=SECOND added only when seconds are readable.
h=12 m=48
